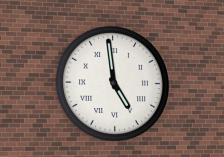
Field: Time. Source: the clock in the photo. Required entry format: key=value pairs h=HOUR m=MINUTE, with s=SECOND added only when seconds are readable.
h=4 m=59
